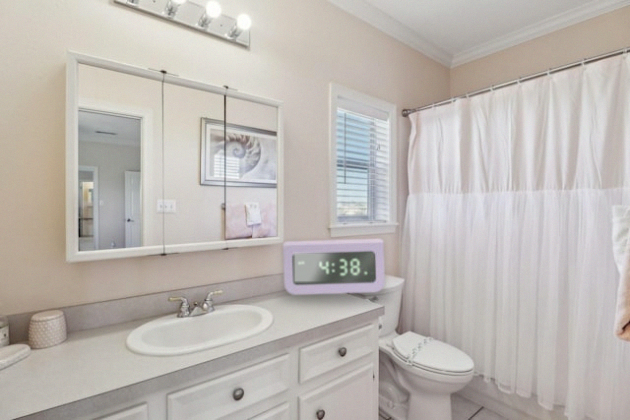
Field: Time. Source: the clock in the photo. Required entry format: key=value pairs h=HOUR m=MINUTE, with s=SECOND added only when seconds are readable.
h=4 m=38
